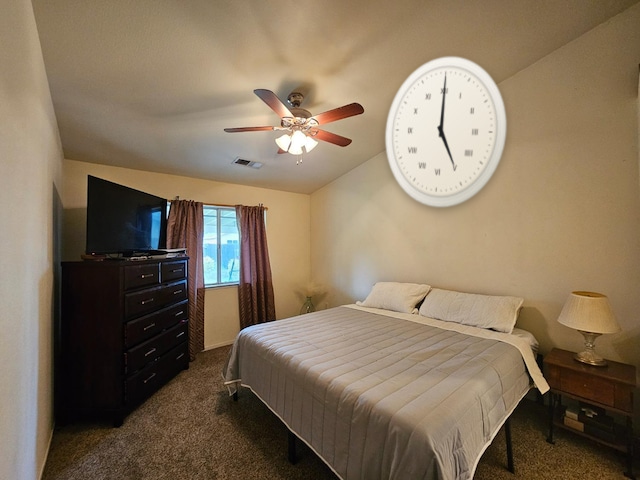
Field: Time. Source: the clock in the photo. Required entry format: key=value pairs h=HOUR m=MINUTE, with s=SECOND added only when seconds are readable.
h=5 m=0
